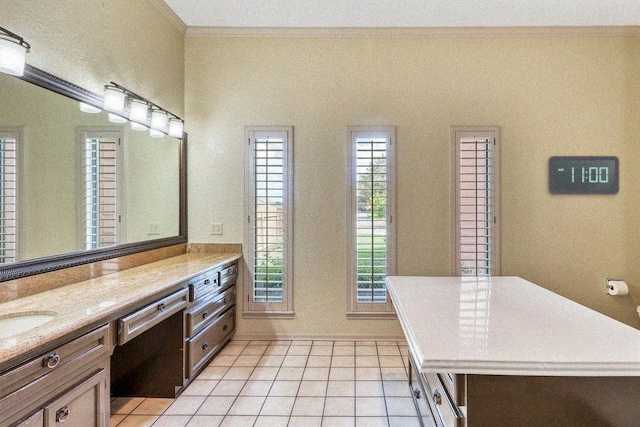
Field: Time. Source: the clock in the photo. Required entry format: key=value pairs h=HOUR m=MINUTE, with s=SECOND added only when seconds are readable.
h=11 m=0
